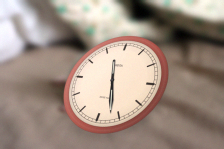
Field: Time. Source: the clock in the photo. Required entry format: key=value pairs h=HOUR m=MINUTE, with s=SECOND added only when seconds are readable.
h=11 m=27
